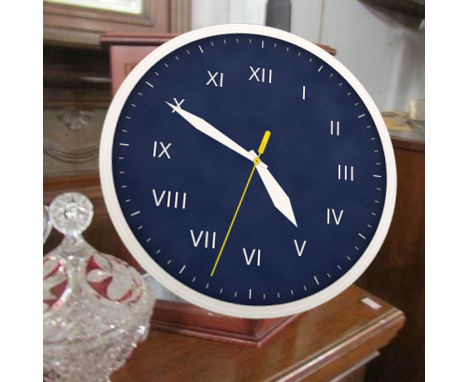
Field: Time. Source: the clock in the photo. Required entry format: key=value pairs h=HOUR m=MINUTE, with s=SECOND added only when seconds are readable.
h=4 m=49 s=33
